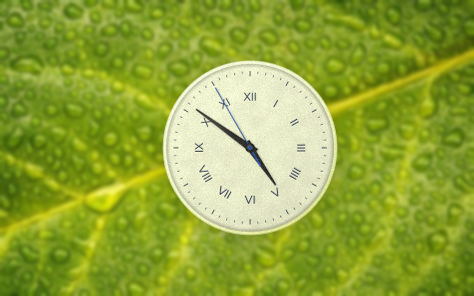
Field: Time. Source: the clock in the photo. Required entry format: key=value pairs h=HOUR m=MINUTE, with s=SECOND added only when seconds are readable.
h=4 m=50 s=55
